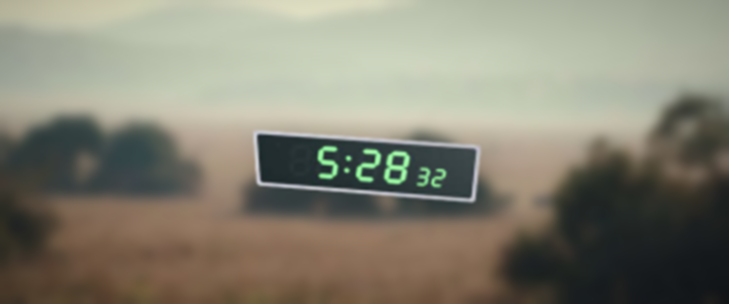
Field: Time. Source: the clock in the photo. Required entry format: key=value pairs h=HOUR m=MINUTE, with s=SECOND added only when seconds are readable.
h=5 m=28 s=32
